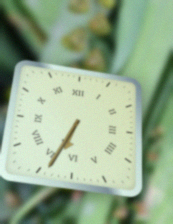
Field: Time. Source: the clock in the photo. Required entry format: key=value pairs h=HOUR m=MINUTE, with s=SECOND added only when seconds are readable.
h=6 m=34
